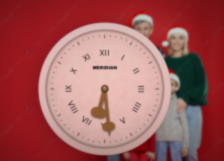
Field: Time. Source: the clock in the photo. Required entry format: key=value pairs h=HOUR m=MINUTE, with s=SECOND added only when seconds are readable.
h=6 m=29
